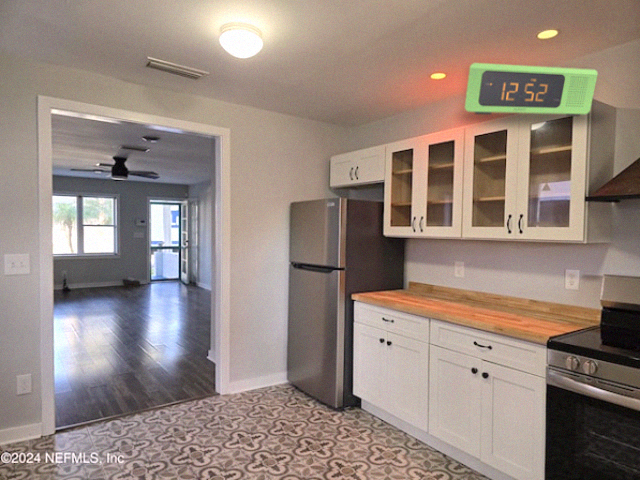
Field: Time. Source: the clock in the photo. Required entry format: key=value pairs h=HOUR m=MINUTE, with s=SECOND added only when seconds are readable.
h=12 m=52
